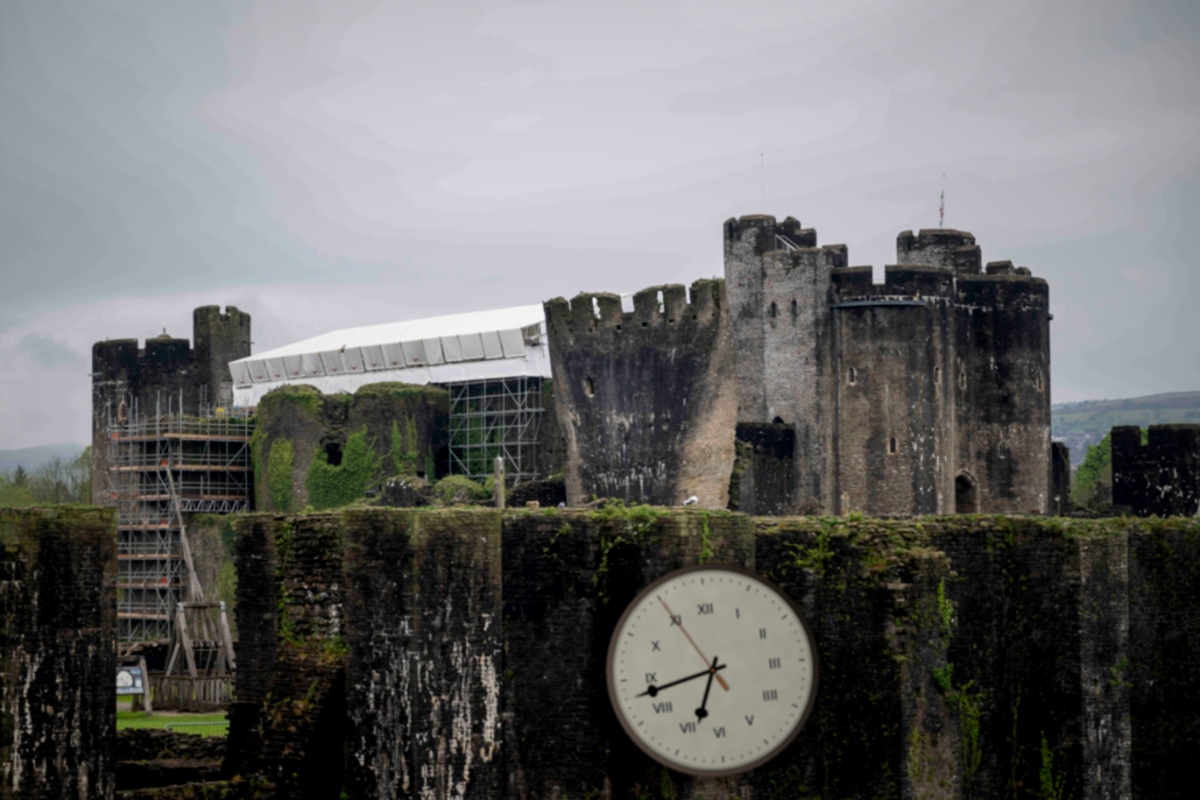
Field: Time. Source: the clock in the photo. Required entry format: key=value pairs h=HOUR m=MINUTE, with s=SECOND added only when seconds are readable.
h=6 m=42 s=55
